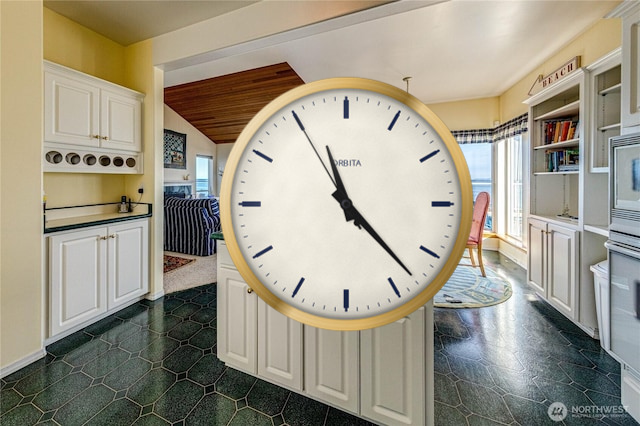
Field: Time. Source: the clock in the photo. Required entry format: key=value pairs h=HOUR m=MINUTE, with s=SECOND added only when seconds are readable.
h=11 m=22 s=55
